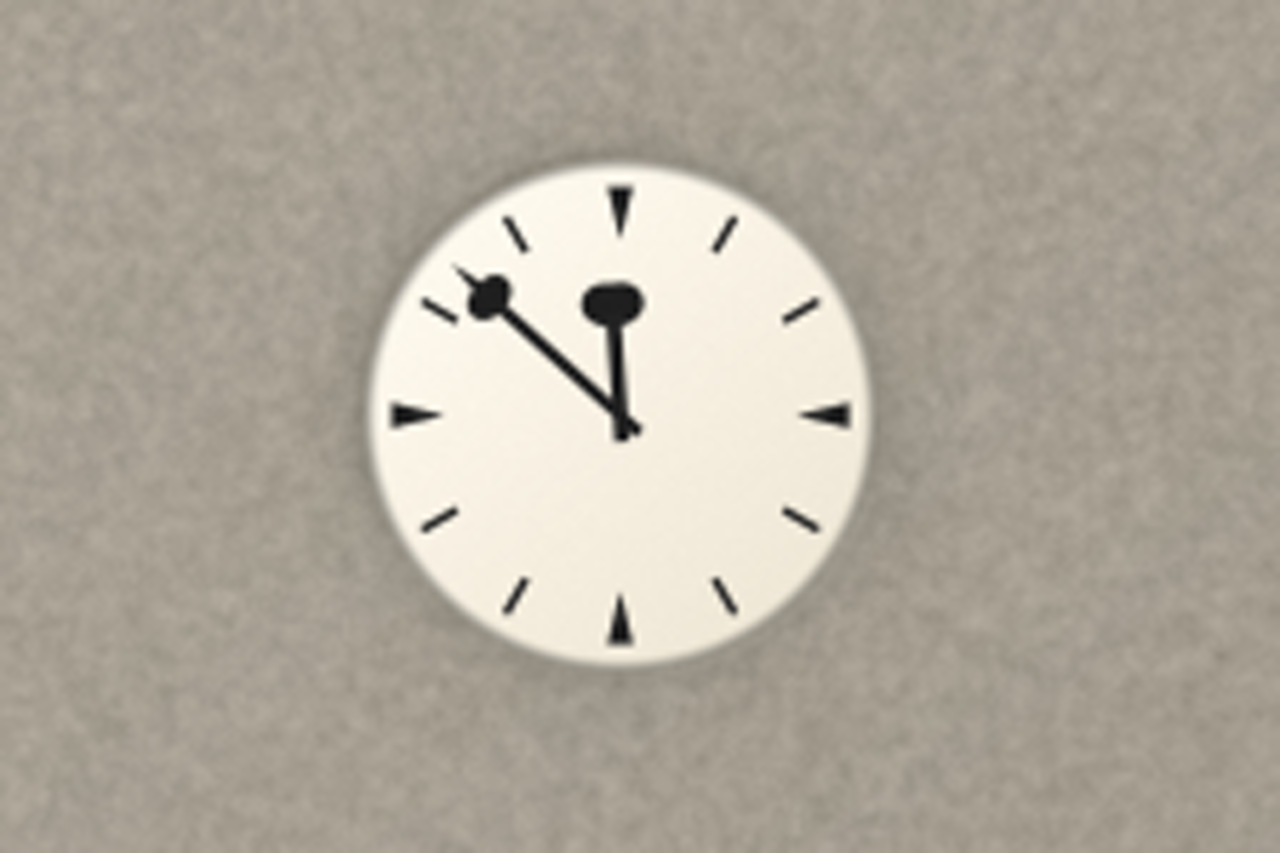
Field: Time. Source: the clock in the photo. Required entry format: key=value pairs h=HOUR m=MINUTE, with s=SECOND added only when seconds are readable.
h=11 m=52
